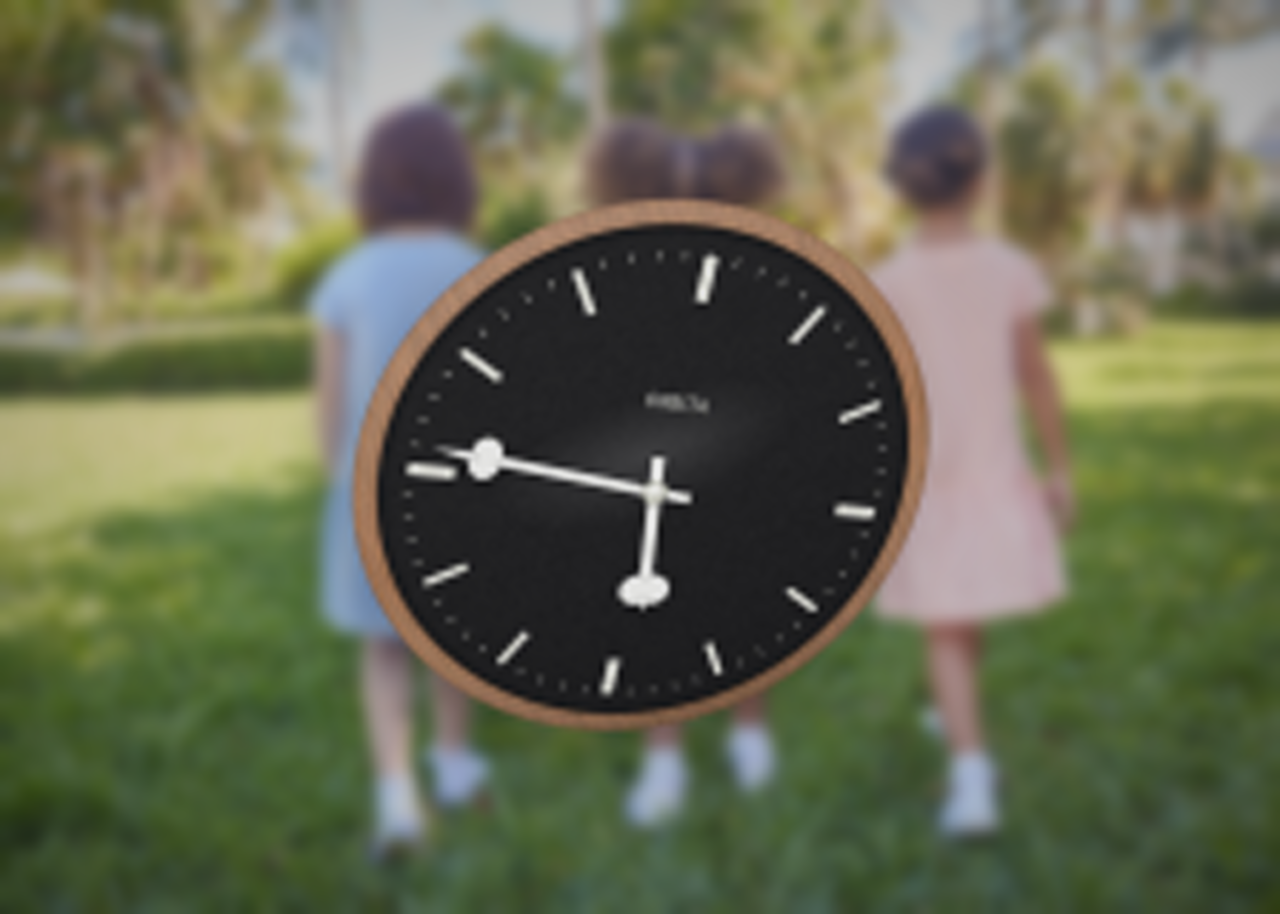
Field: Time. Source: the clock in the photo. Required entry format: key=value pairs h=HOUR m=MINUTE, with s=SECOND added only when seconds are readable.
h=5 m=46
